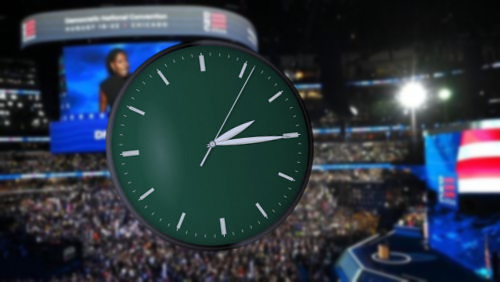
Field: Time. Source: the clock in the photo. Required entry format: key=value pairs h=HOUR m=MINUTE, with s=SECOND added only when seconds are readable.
h=2 m=15 s=6
